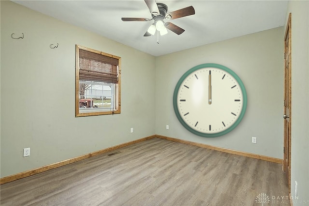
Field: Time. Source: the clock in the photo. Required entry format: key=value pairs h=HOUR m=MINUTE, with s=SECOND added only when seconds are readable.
h=12 m=0
